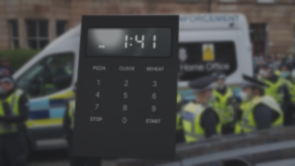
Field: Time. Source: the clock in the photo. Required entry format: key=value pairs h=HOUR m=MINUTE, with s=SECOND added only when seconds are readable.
h=1 m=41
